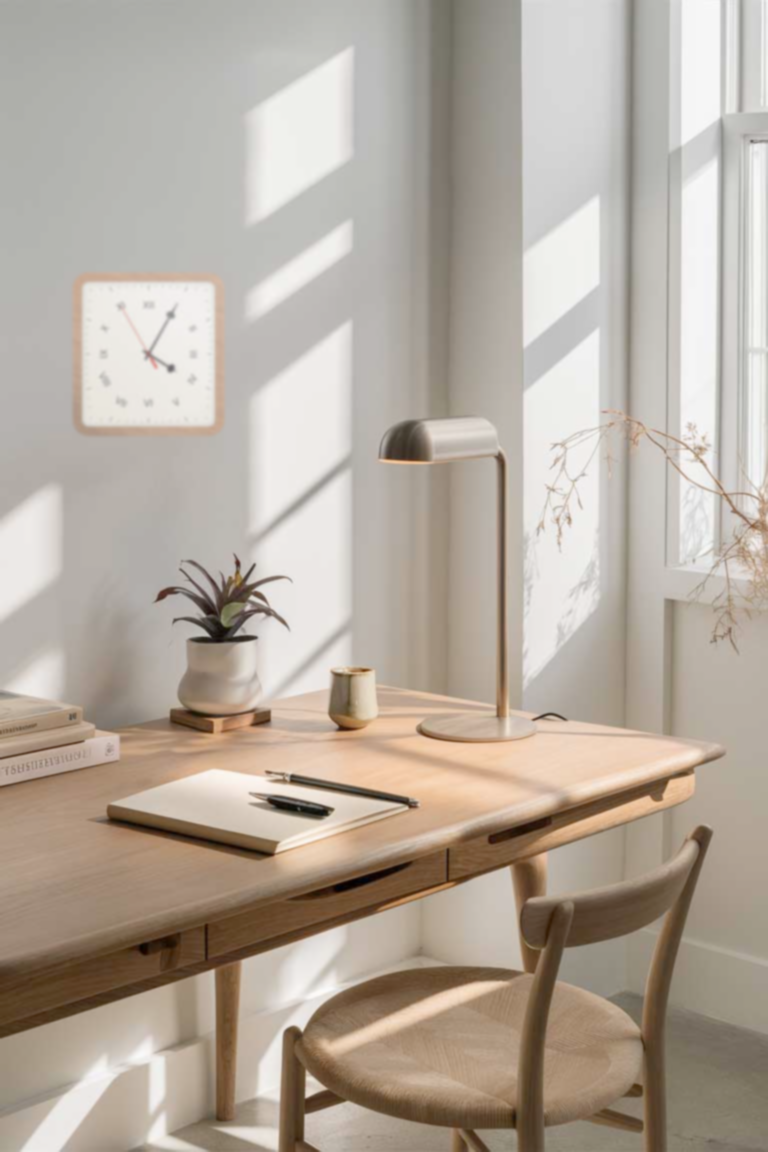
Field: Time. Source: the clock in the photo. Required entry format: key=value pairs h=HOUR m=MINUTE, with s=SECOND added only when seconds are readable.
h=4 m=4 s=55
